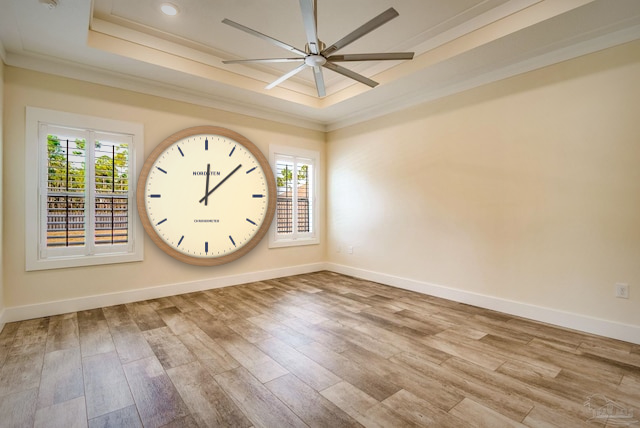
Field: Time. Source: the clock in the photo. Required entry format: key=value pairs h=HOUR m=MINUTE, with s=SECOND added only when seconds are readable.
h=12 m=8
